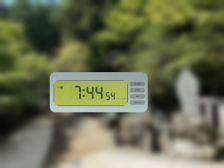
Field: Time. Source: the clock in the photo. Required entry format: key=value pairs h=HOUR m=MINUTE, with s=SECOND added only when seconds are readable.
h=7 m=44 s=54
